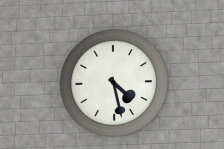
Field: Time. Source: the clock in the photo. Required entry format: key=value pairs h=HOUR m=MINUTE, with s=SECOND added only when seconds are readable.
h=4 m=28
